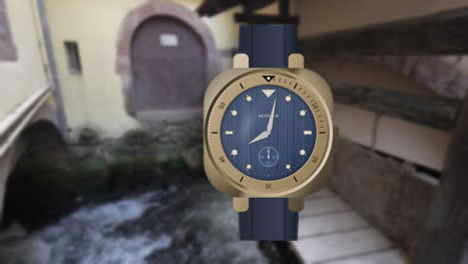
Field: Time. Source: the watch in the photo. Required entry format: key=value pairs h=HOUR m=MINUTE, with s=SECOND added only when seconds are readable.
h=8 m=2
